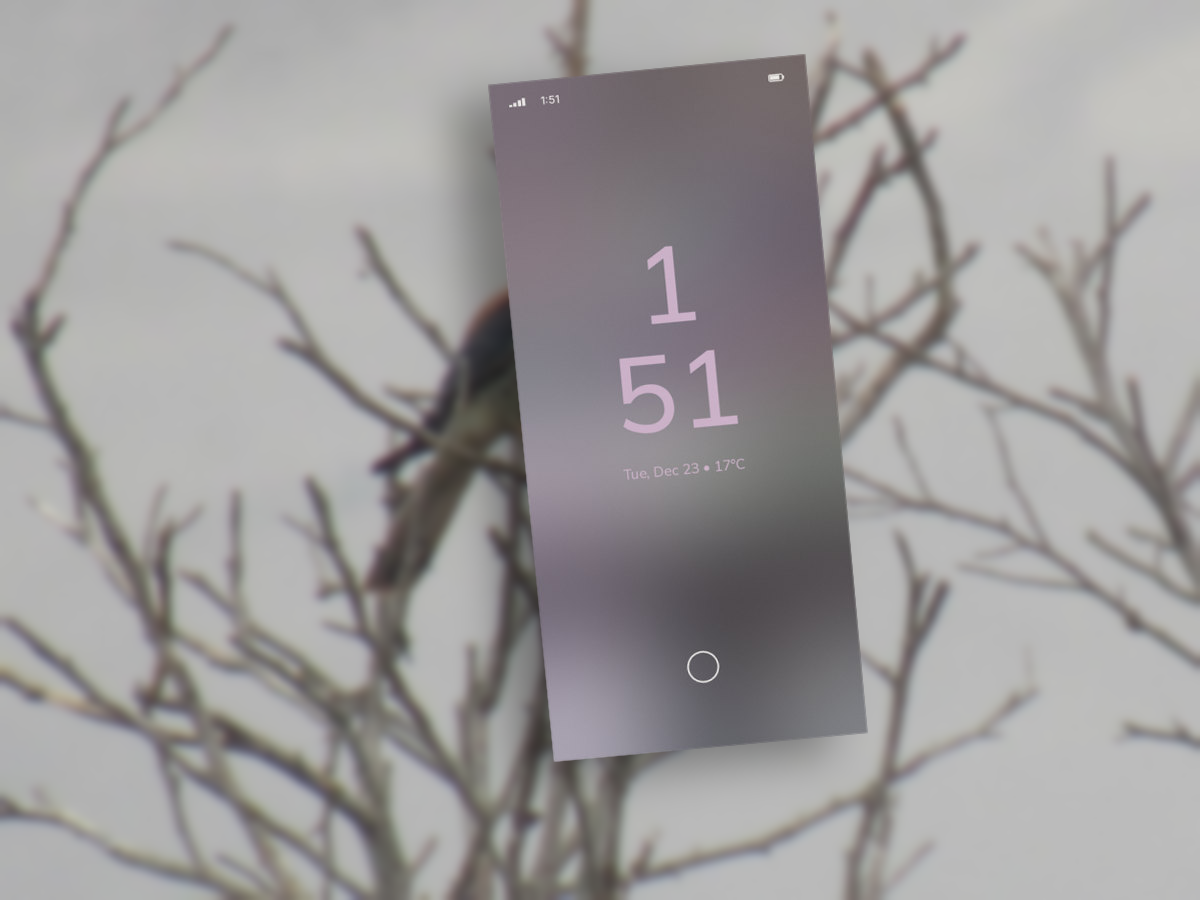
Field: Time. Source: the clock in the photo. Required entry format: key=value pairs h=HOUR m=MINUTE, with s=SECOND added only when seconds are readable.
h=1 m=51
